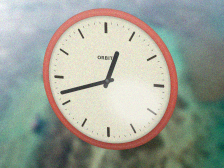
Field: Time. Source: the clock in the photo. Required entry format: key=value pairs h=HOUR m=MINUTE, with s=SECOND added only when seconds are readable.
h=12 m=42
